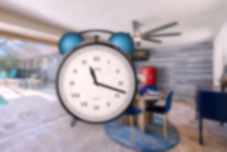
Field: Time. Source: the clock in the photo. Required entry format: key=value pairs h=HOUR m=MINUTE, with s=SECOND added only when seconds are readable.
h=11 m=18
